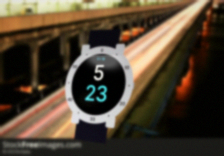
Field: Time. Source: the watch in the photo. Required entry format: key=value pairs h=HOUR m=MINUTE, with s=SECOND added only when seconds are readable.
h=5 m=23
